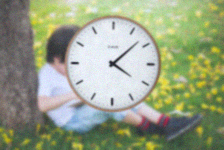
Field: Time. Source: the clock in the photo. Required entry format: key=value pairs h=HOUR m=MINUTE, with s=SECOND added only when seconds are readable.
h=4 m=8
